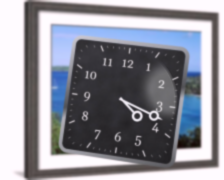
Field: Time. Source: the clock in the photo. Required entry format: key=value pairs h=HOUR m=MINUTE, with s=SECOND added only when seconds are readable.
h=4 m=18
